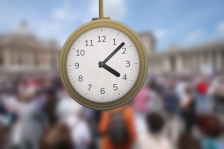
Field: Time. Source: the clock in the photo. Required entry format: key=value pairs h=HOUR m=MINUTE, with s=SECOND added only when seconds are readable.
h=4 m=8
